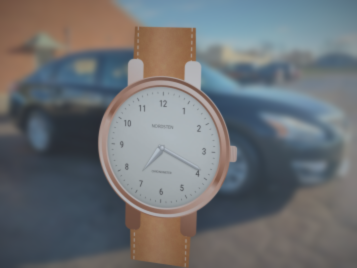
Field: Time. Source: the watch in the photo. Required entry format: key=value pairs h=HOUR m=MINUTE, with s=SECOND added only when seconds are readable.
h=7 m=19
